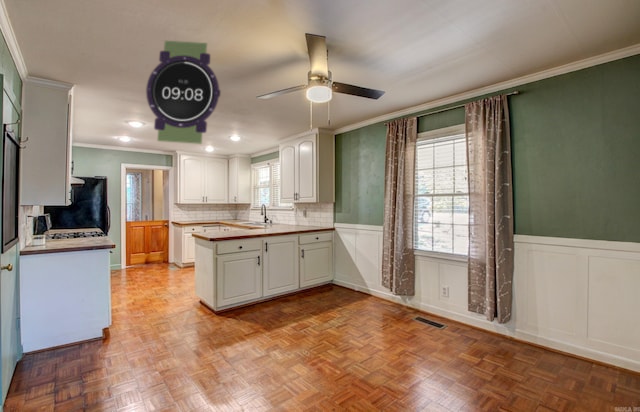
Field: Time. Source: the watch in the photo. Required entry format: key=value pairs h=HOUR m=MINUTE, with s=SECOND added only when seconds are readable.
h=9 m=8
